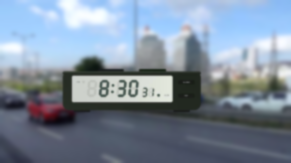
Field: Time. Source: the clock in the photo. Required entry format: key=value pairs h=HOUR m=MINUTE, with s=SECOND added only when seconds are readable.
h=8 m=30
